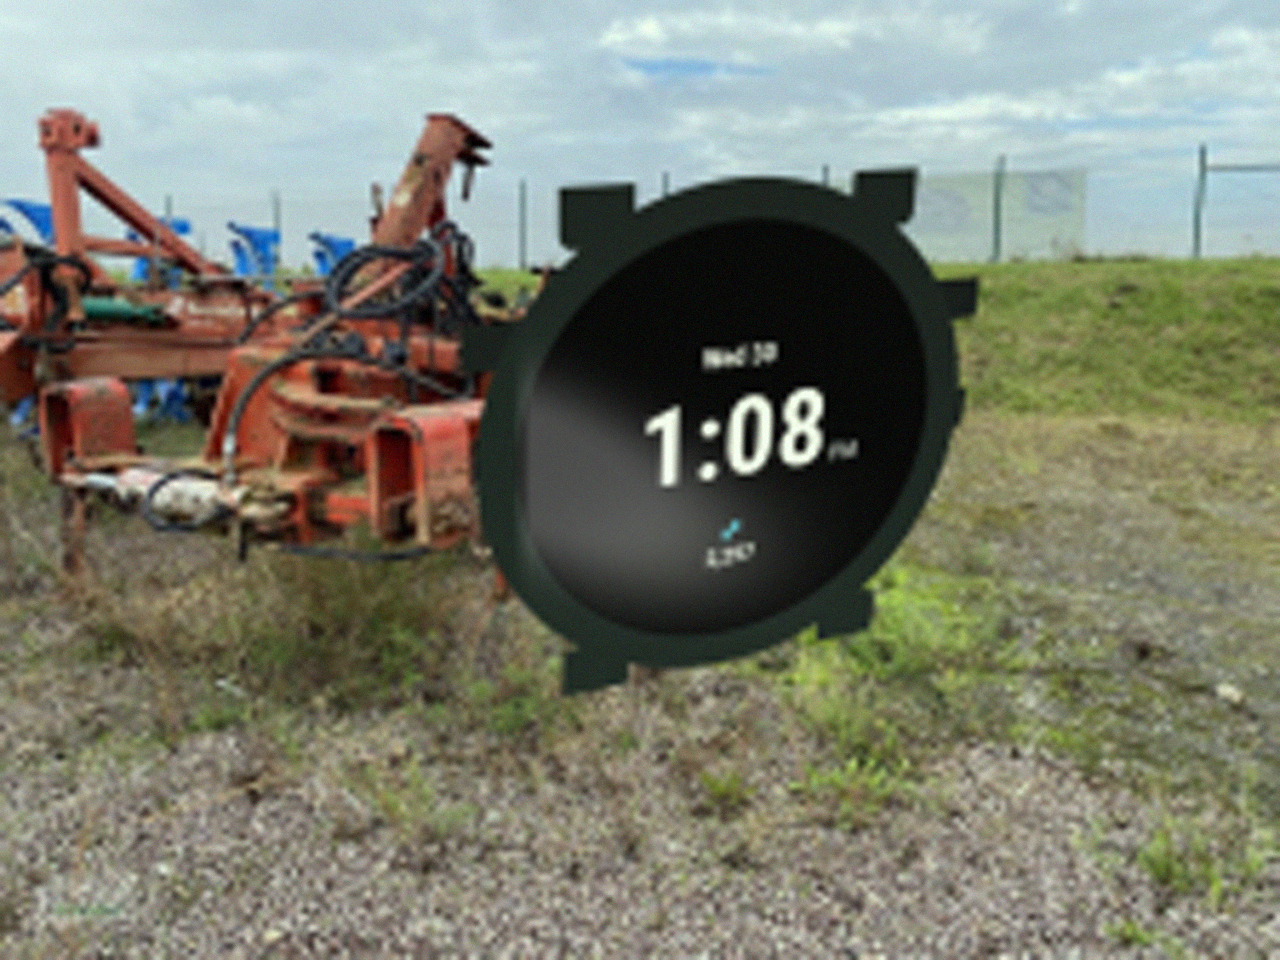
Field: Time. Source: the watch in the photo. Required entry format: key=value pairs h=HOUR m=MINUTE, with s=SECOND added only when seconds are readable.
h=1 m=8
